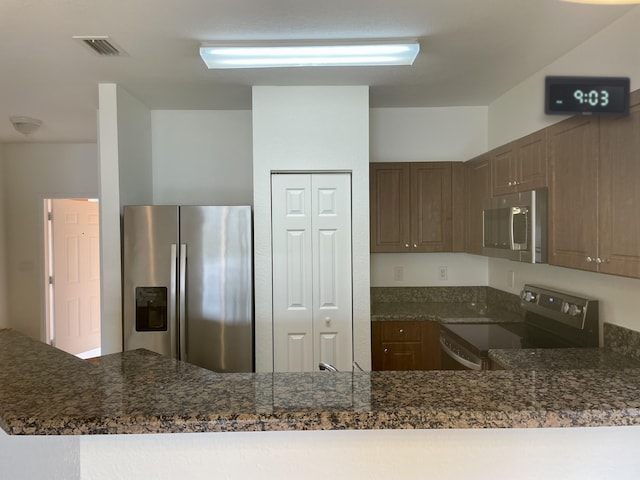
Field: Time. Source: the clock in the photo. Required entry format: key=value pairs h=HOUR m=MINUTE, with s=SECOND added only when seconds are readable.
h=9 m=3
